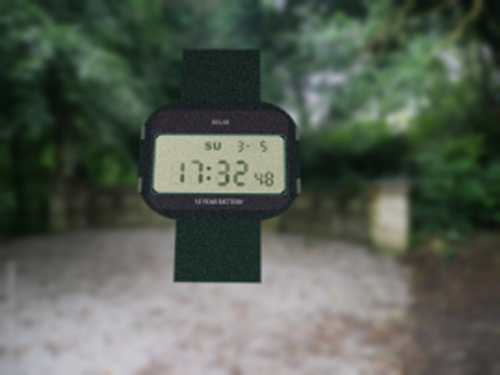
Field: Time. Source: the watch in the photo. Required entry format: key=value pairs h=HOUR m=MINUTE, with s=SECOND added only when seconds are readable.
h=17 m=32 s=48
